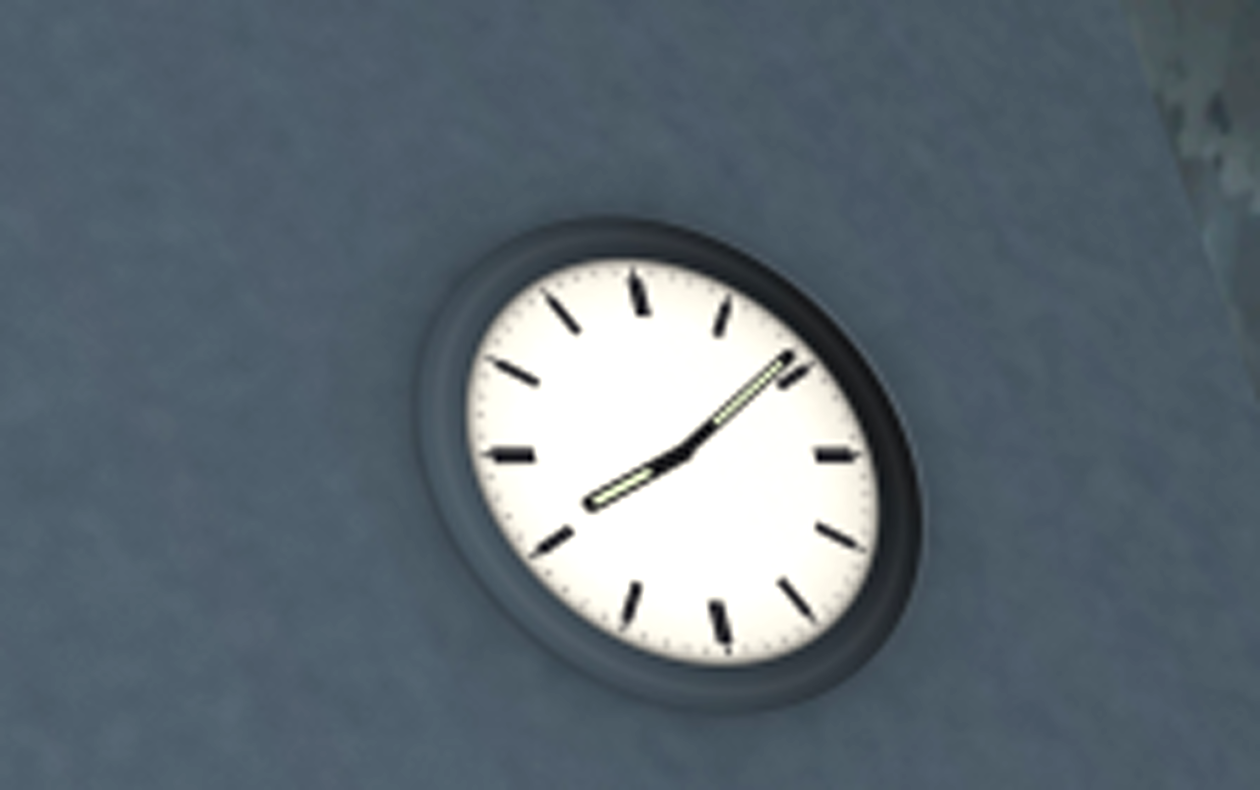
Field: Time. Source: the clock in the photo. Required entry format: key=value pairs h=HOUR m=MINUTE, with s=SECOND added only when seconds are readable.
h=8 m=9
